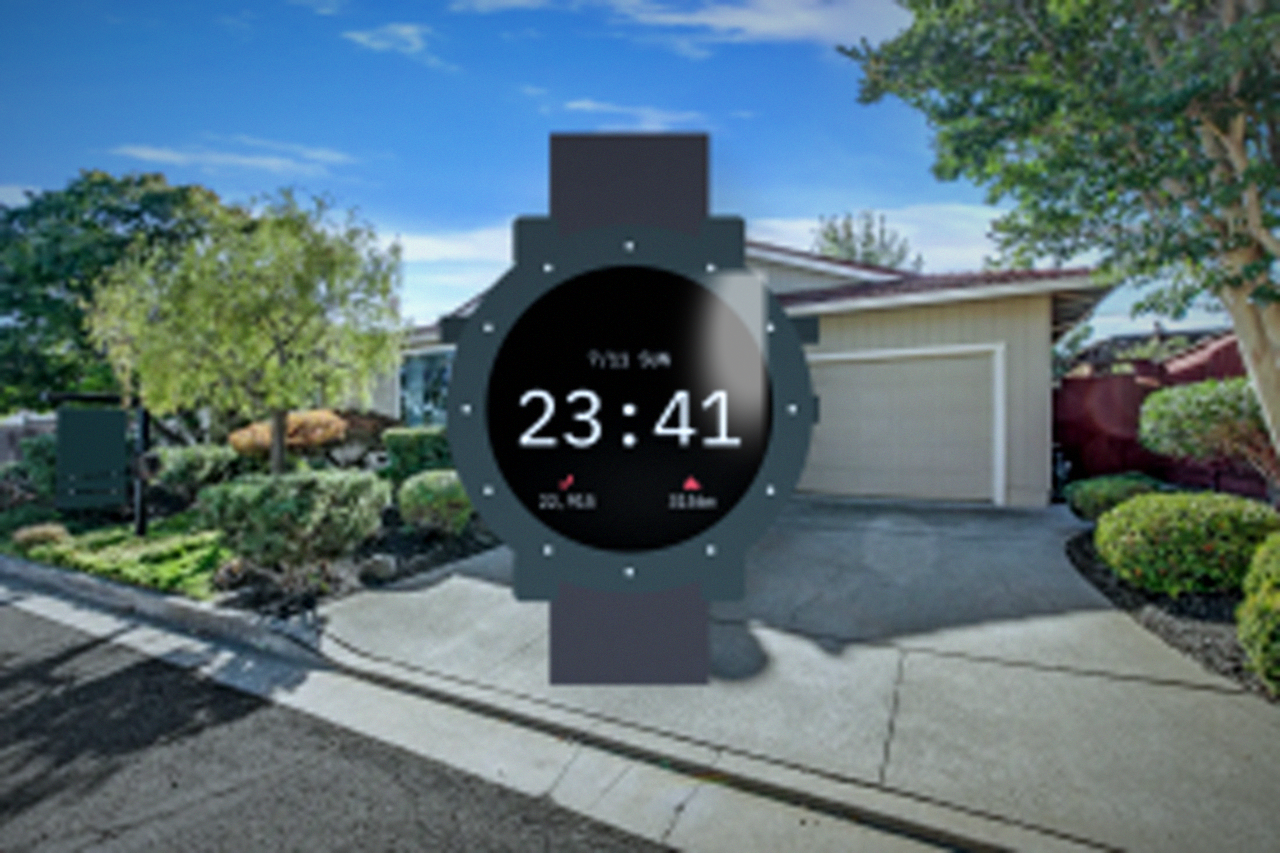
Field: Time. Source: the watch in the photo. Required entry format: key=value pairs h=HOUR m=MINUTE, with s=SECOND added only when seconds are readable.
h=23 m=41
